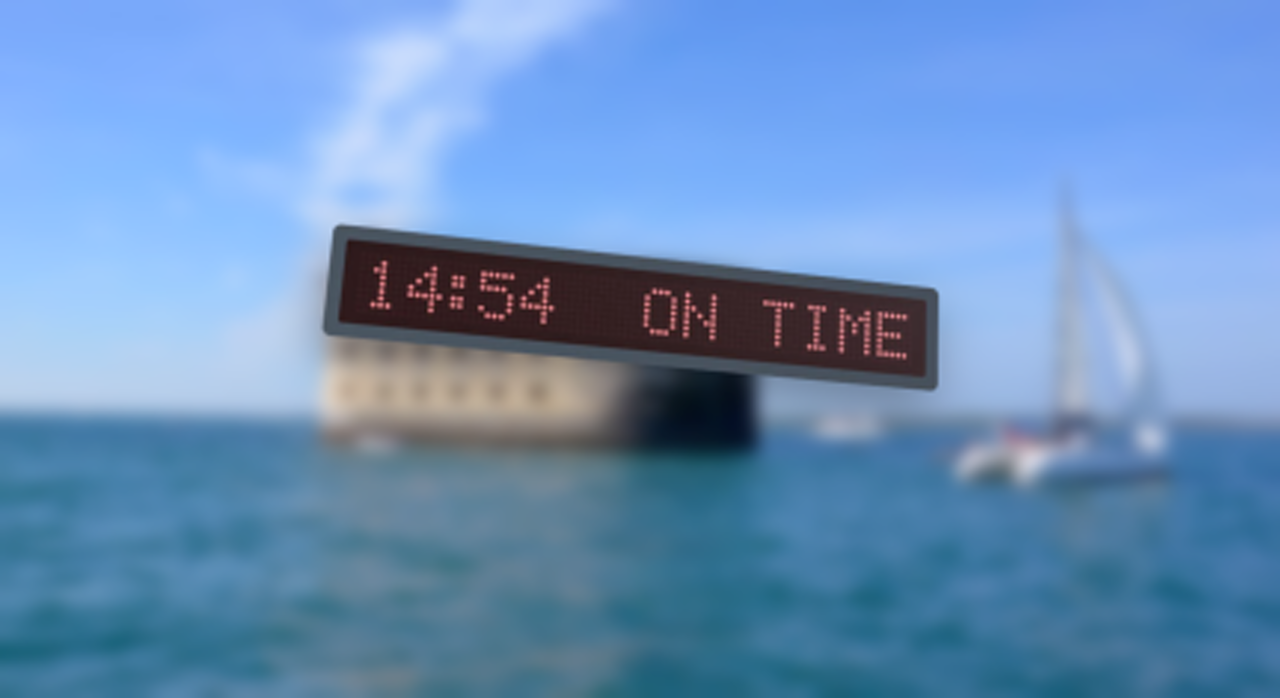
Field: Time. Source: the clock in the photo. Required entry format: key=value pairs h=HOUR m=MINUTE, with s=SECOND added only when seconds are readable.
h=14 m=54
